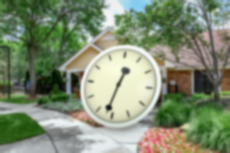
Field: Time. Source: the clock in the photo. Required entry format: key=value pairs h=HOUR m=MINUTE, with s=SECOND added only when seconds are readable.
h=12 m=32
